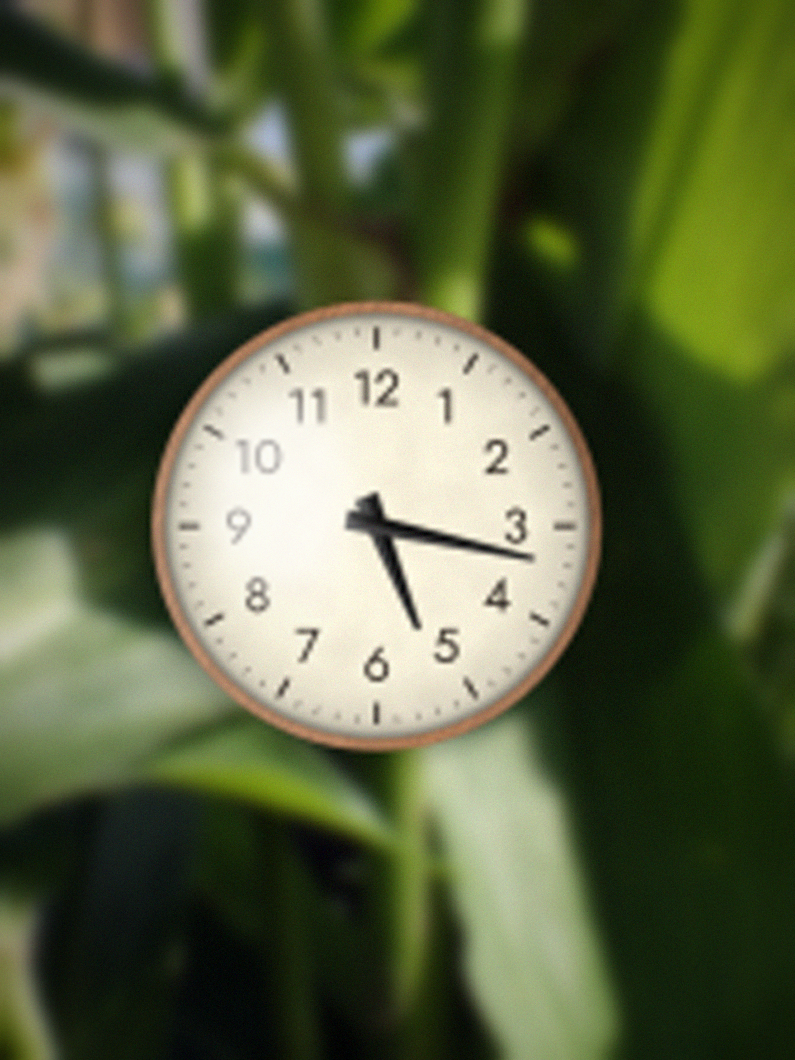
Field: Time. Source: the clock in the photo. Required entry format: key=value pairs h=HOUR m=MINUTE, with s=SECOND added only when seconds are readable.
h=5 m=17
